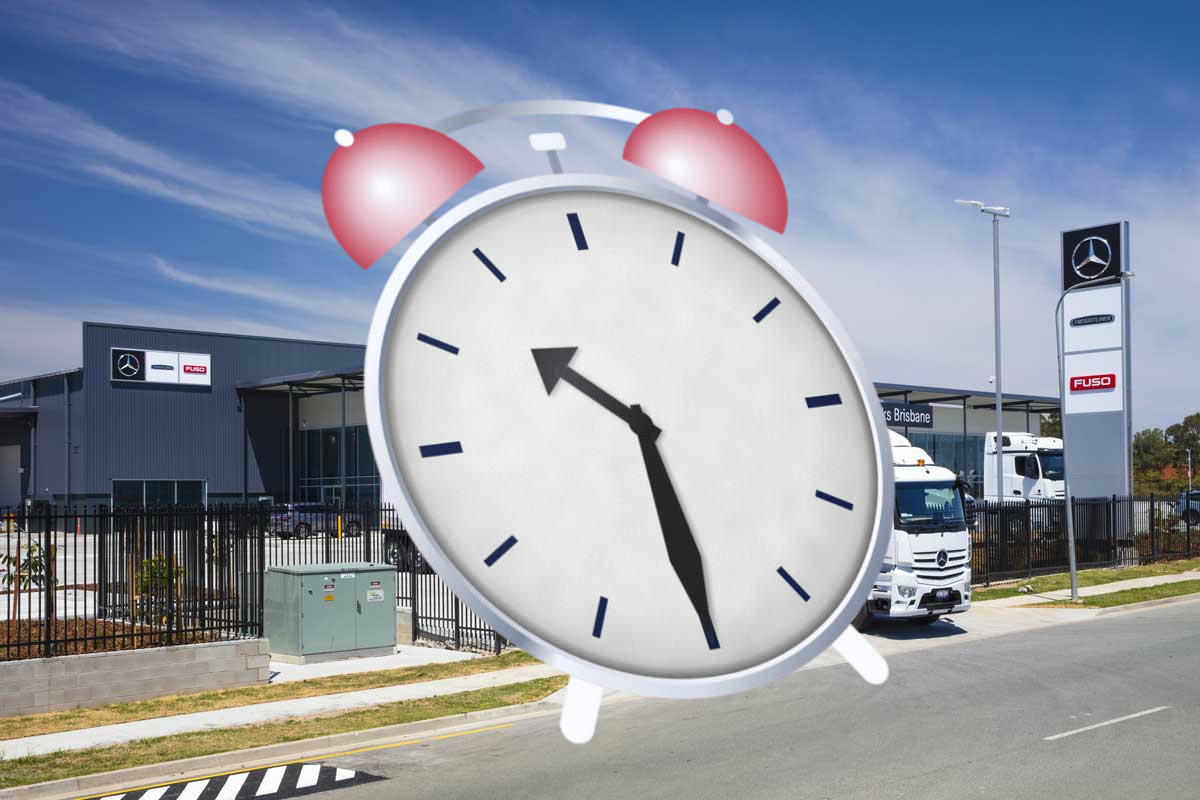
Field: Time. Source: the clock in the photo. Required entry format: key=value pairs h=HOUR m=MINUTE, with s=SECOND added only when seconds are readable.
h=10 m=30
